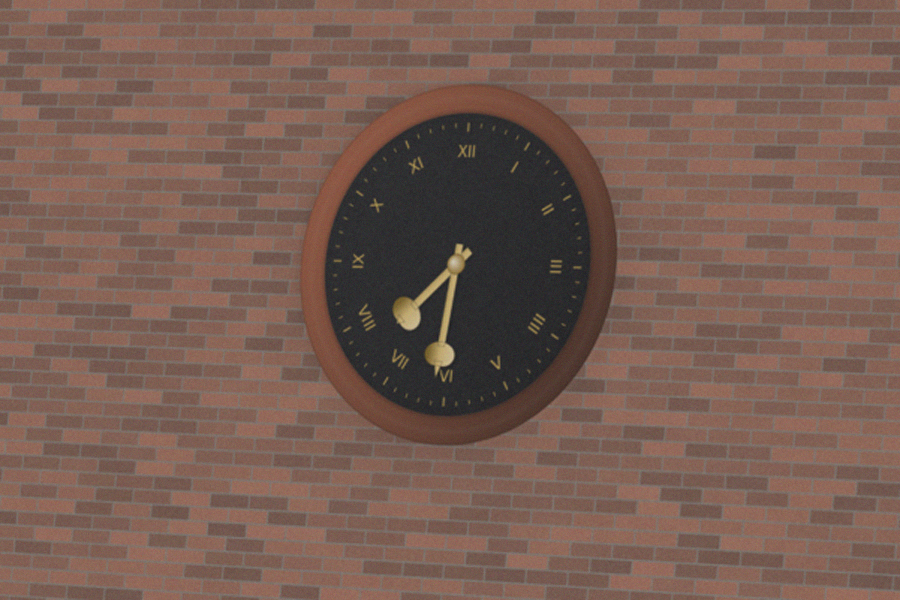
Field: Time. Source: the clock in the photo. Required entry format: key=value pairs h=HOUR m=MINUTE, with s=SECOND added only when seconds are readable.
h=7 m=31
